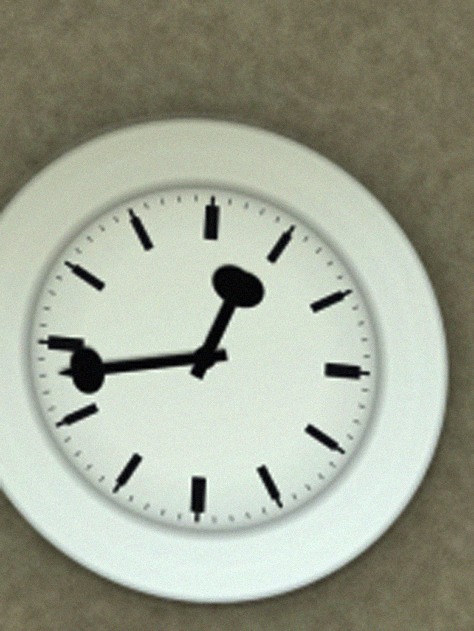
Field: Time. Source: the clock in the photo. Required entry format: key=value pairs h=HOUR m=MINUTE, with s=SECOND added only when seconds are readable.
h=12 m=43
